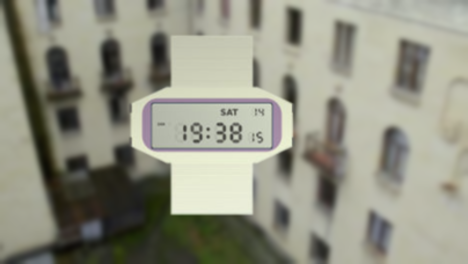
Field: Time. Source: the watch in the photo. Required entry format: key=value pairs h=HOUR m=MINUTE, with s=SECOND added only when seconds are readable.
h=19 m=38 s=15
